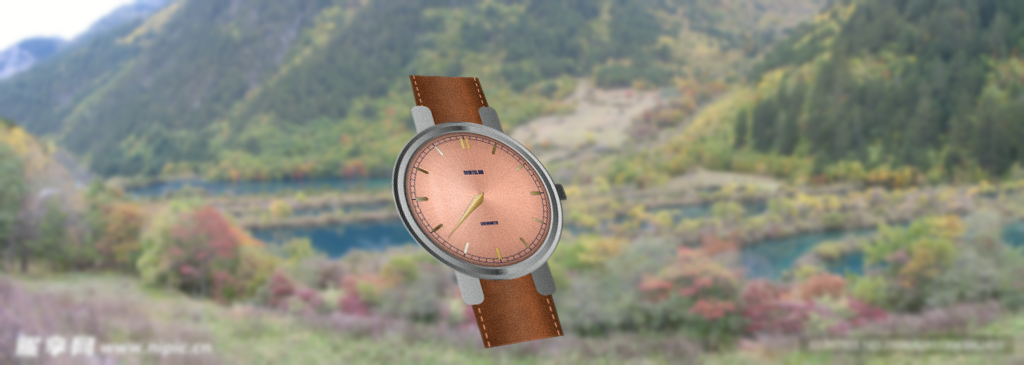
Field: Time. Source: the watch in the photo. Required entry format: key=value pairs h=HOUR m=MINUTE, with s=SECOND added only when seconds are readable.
h=7 m=38
